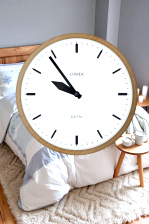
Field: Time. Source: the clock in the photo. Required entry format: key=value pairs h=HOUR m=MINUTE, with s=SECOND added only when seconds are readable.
h=9 m=54
